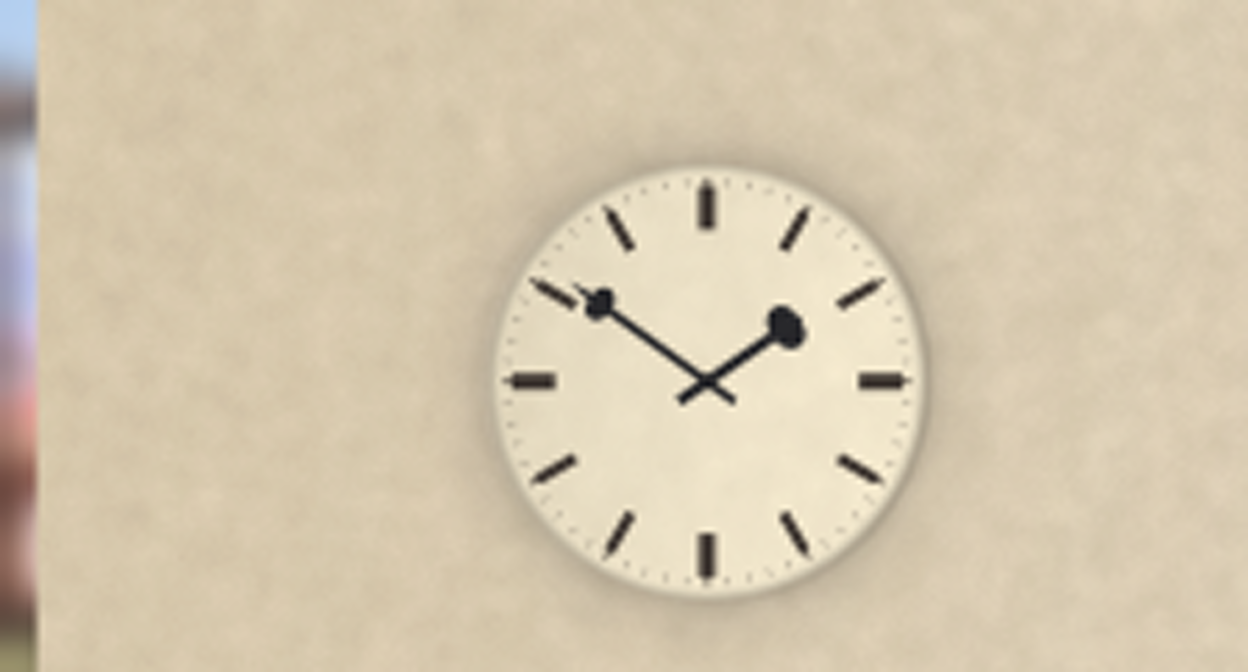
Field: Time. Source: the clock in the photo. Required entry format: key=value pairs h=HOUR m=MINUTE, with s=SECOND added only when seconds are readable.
h=1 m=51
